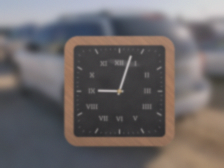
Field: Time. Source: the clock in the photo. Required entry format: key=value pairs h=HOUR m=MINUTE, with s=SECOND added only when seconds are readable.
h=9 m=3
